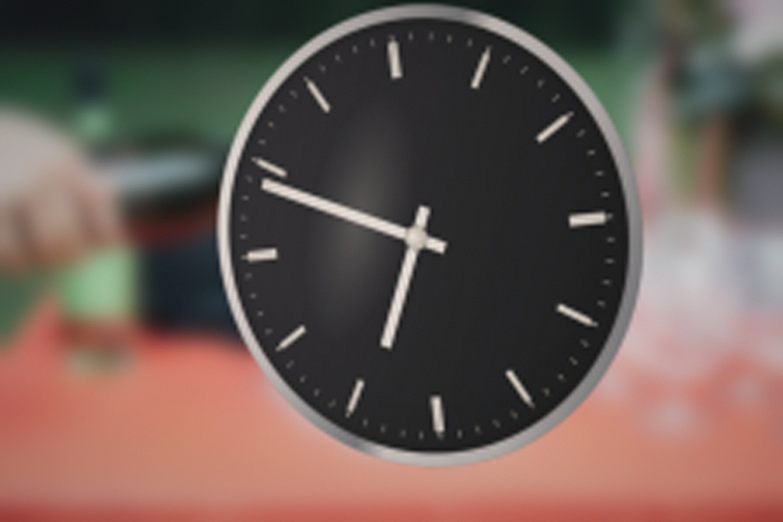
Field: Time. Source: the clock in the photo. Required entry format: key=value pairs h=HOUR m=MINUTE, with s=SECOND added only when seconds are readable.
h=6 m=49
